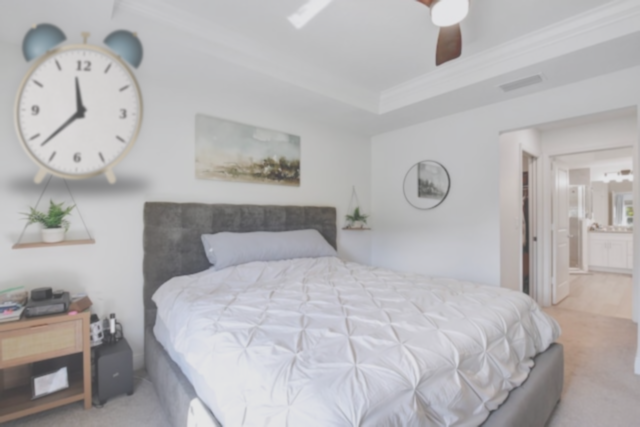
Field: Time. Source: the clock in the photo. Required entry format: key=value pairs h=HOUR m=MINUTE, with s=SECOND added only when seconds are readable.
h=11 m=38
